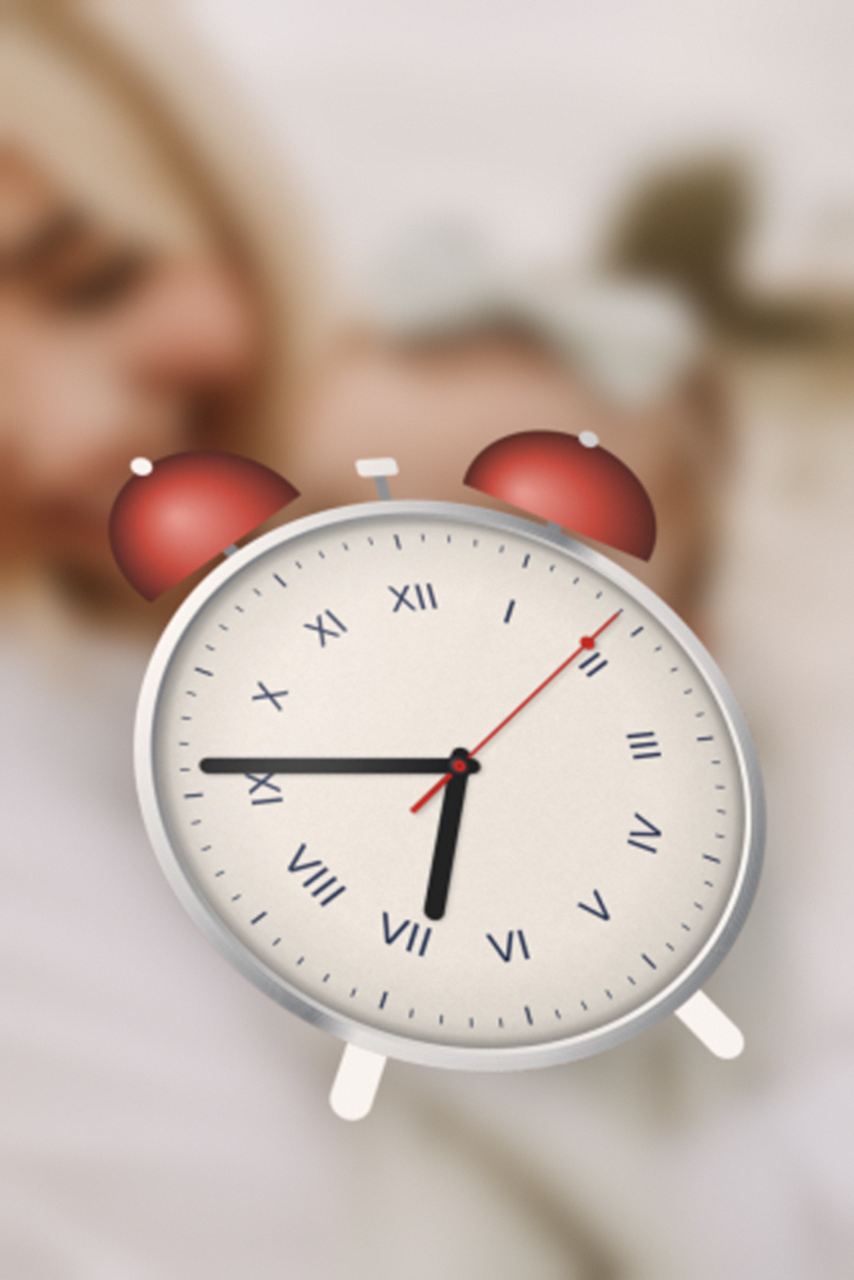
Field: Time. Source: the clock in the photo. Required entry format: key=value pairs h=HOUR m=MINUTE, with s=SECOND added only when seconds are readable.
h=6 m=46 s=9
